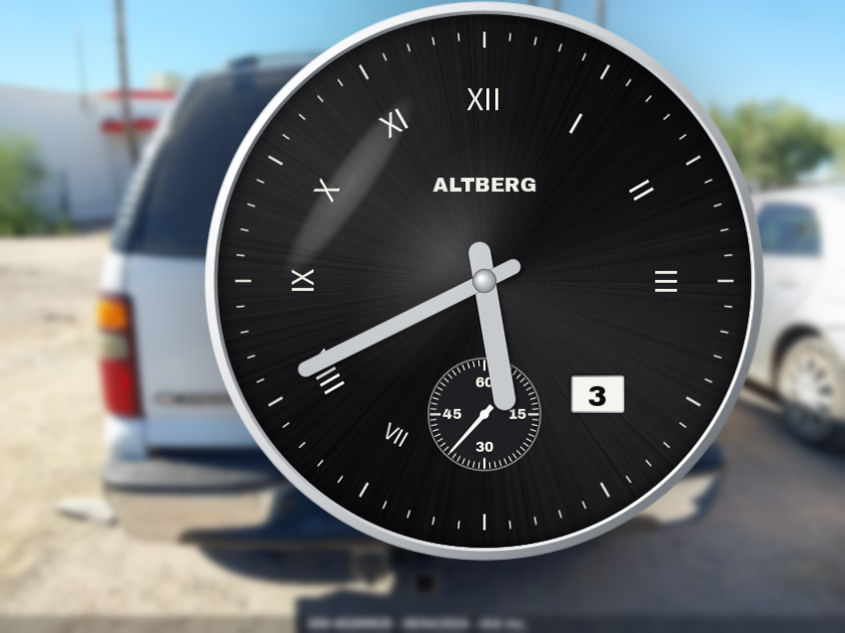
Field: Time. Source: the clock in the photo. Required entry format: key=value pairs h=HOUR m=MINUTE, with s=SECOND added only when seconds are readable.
h=5 m=40 s=37
